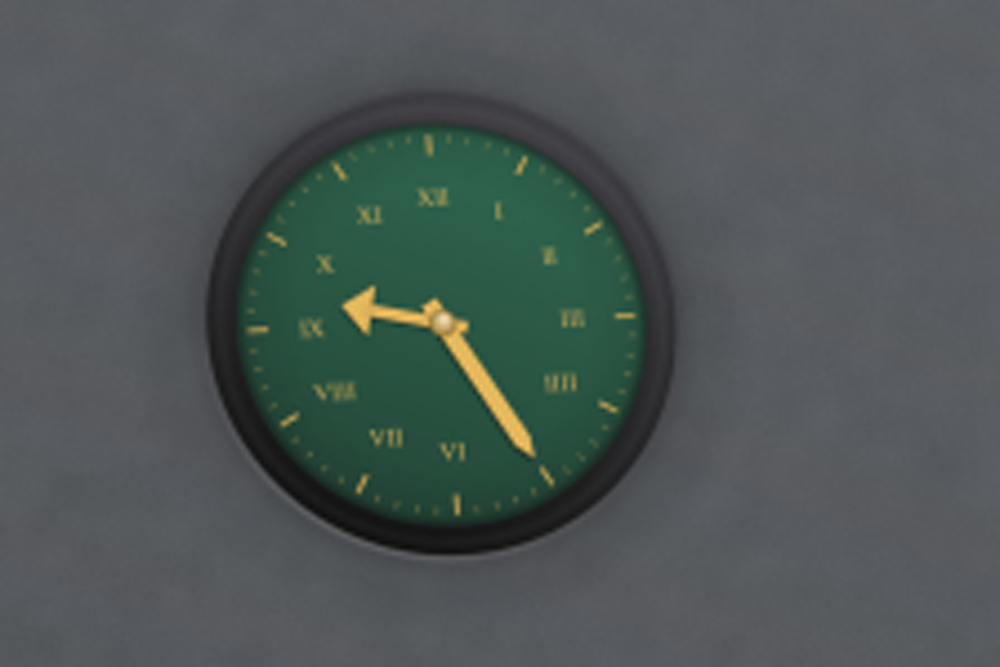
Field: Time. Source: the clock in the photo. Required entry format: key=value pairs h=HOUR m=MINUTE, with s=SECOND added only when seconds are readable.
h=9 m=25
